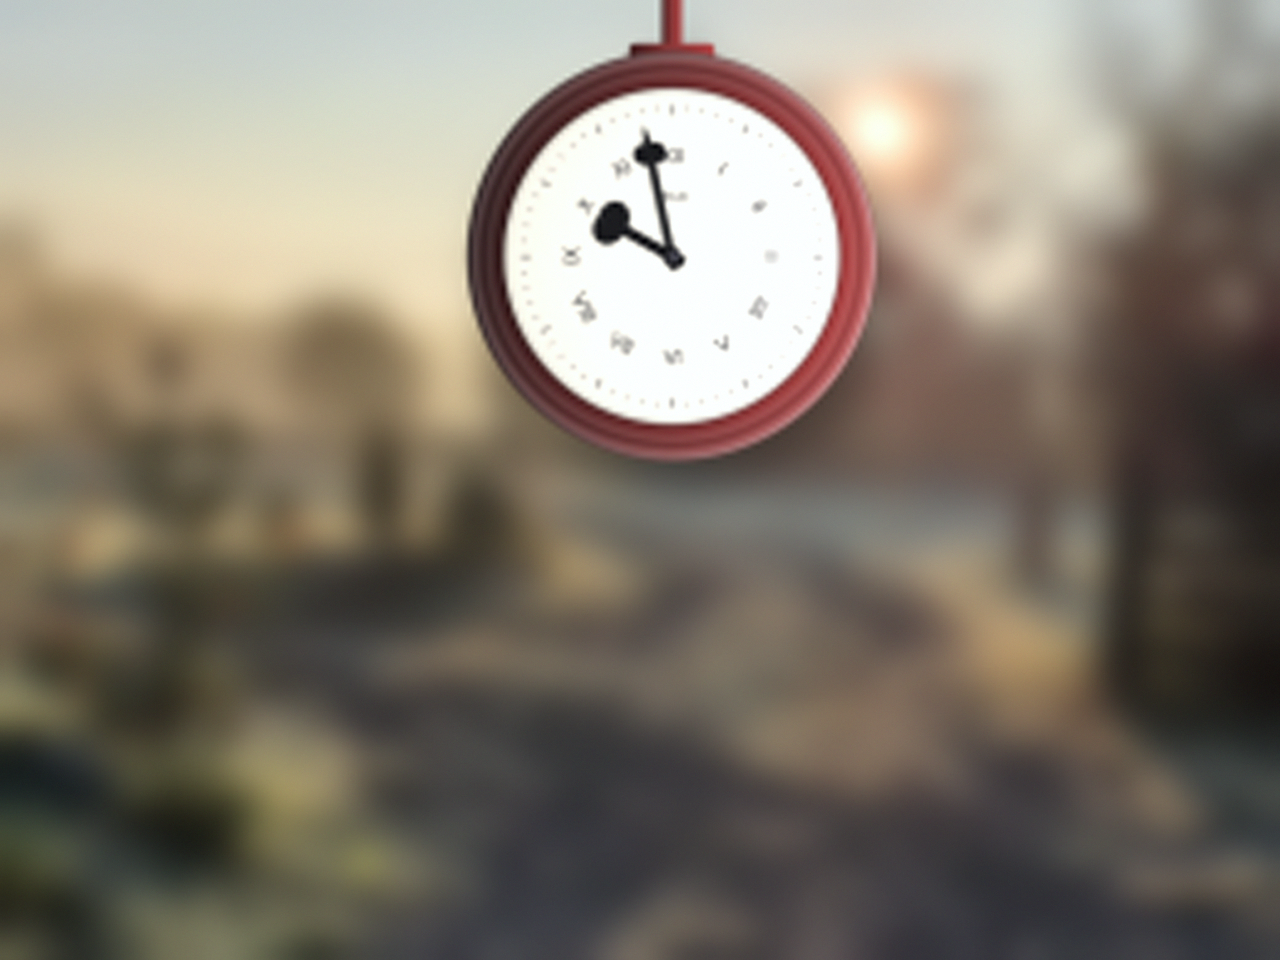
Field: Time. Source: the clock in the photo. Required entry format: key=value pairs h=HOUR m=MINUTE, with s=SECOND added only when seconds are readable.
h=9 m=58
